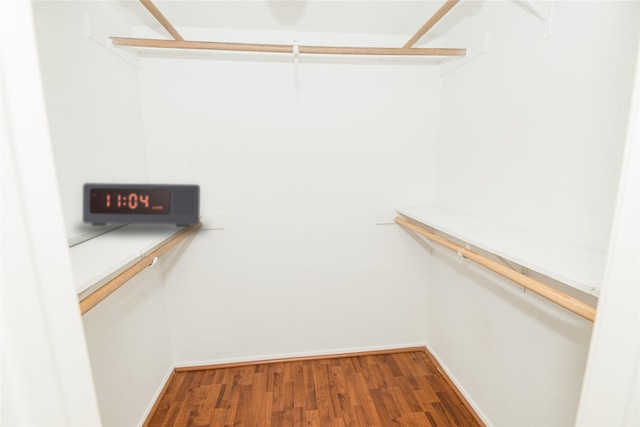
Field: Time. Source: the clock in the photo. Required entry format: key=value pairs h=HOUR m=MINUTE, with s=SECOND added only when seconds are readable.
h=11 m=4
